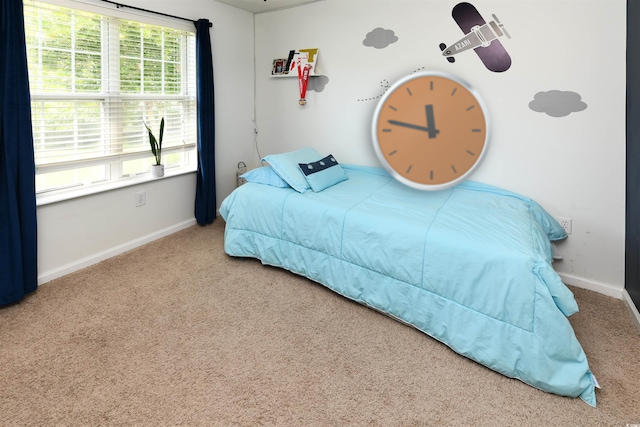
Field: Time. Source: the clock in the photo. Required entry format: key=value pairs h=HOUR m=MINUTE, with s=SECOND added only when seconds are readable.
h=11 m=47
